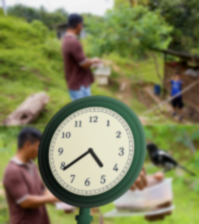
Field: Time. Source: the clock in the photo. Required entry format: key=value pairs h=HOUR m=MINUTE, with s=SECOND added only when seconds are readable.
h=4 m=39
